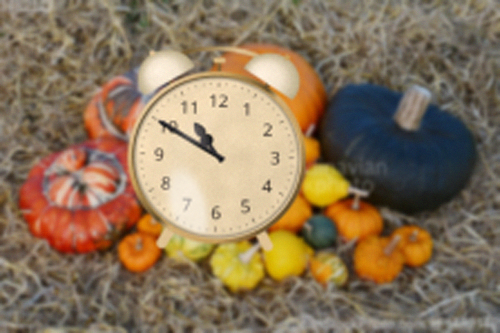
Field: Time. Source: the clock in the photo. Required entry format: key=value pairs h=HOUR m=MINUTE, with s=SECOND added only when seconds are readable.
h=10 m=50
